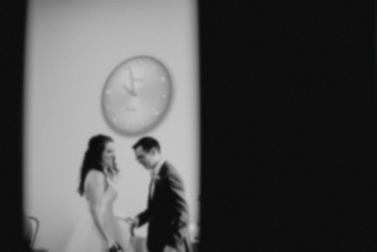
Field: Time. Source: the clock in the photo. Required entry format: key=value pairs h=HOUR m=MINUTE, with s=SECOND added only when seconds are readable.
h=9 m=56
